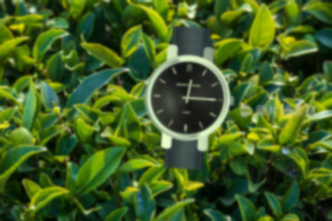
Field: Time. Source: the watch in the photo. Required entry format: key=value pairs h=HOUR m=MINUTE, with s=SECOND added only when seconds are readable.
h=12 m=15
